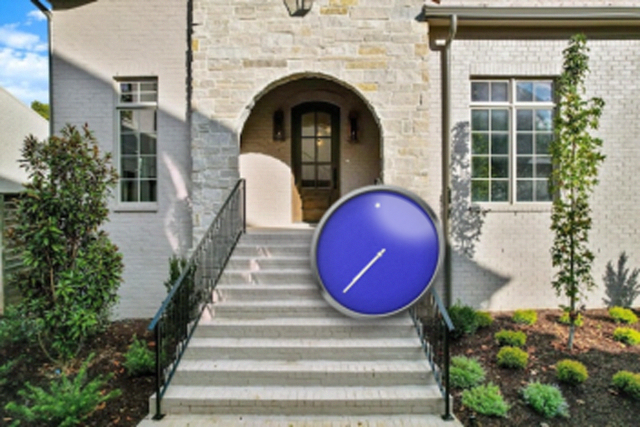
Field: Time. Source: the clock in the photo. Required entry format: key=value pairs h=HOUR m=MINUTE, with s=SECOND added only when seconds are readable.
h=7 m=38
